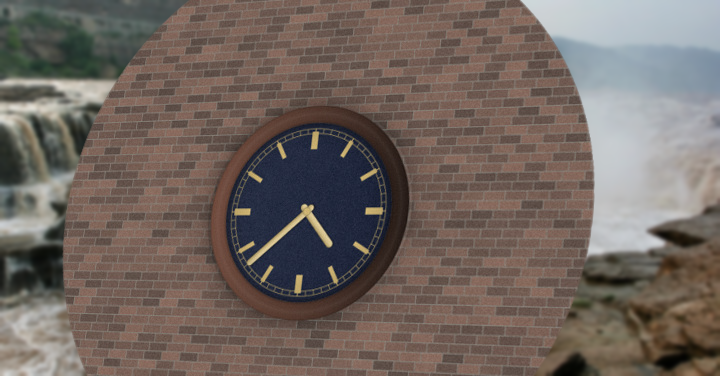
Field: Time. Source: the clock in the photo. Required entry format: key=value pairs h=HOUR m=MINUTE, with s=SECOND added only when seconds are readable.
h=4 m=38
